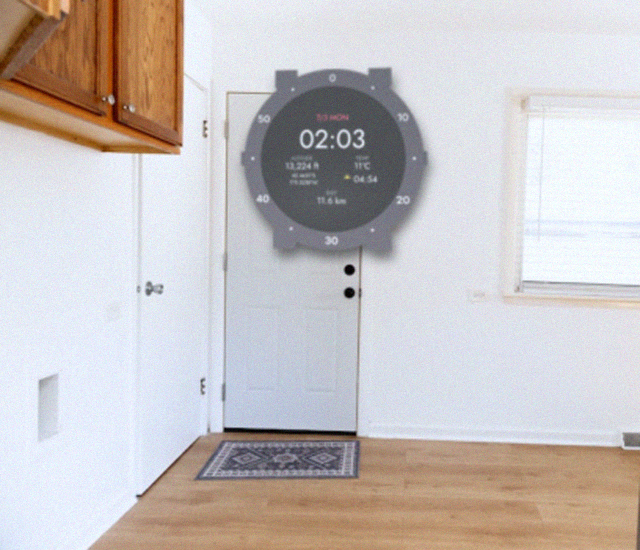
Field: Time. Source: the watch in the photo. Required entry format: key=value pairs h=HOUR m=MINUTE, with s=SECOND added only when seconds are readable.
h=2 m=3
